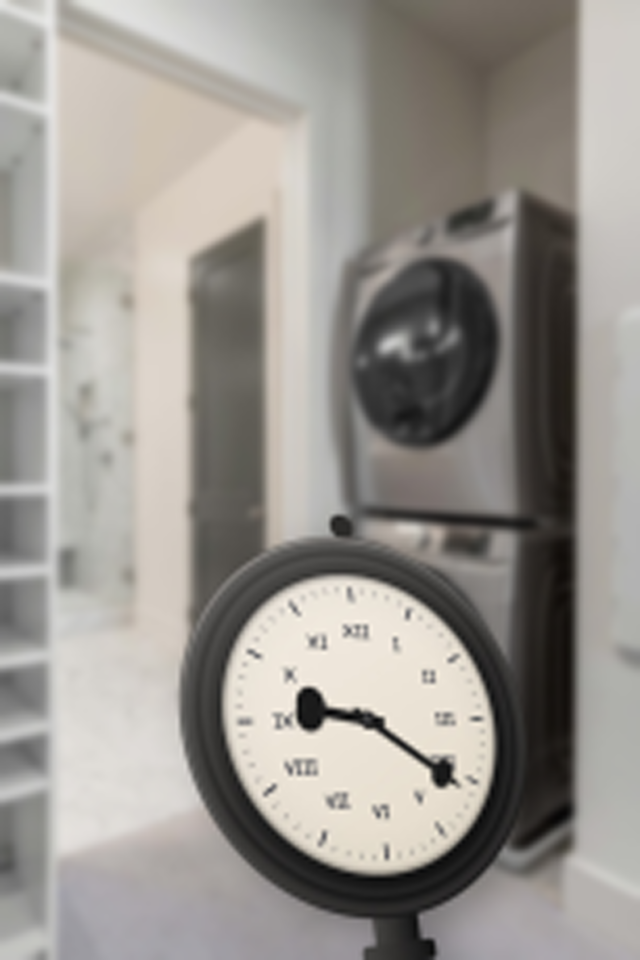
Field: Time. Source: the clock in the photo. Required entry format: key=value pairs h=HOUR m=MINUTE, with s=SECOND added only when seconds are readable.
h=9 m=21
